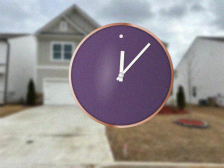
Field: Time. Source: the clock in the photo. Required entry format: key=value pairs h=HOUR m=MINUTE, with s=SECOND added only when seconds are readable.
h=12 m=7
